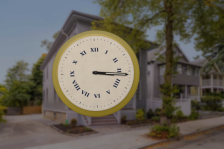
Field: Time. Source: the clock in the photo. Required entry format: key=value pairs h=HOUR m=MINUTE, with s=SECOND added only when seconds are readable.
h=3 m=16
